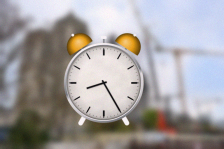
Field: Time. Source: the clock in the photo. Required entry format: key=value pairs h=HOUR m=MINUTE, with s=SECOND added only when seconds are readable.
h=8 m=25
